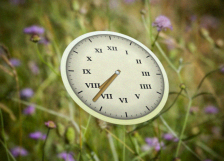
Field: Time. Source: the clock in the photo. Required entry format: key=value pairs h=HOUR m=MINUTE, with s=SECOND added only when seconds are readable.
h=7 m=37
